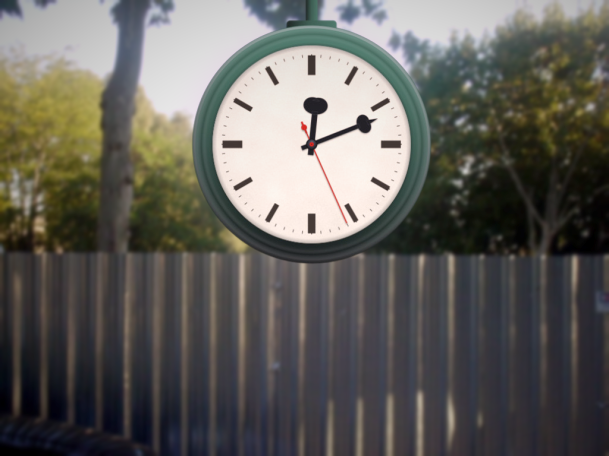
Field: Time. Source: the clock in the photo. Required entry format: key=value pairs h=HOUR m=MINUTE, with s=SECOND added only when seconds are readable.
h=12 m=11 s=26
